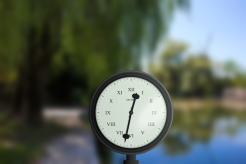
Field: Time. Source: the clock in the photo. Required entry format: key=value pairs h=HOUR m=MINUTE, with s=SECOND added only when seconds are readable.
h=12 m=32
